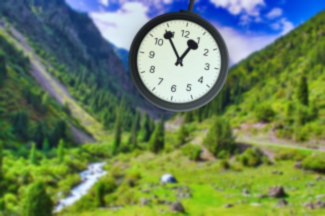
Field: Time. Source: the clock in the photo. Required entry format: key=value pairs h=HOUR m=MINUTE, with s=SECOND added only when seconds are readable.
h=12 m=54
